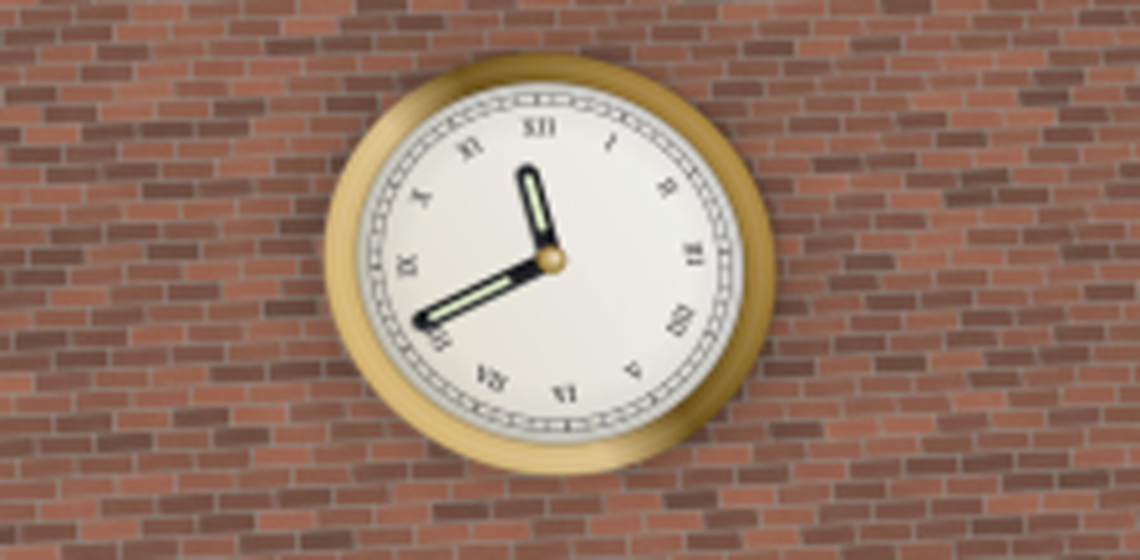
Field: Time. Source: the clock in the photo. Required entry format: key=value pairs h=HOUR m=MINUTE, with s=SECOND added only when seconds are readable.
h=11 m=41
